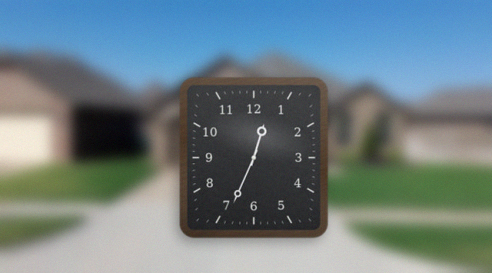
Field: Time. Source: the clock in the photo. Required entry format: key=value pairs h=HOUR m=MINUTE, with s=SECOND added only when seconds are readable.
h=12 m=34
